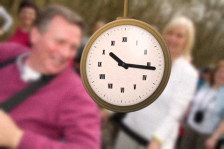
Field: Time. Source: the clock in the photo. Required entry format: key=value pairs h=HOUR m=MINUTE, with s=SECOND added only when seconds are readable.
h=10 m=16
